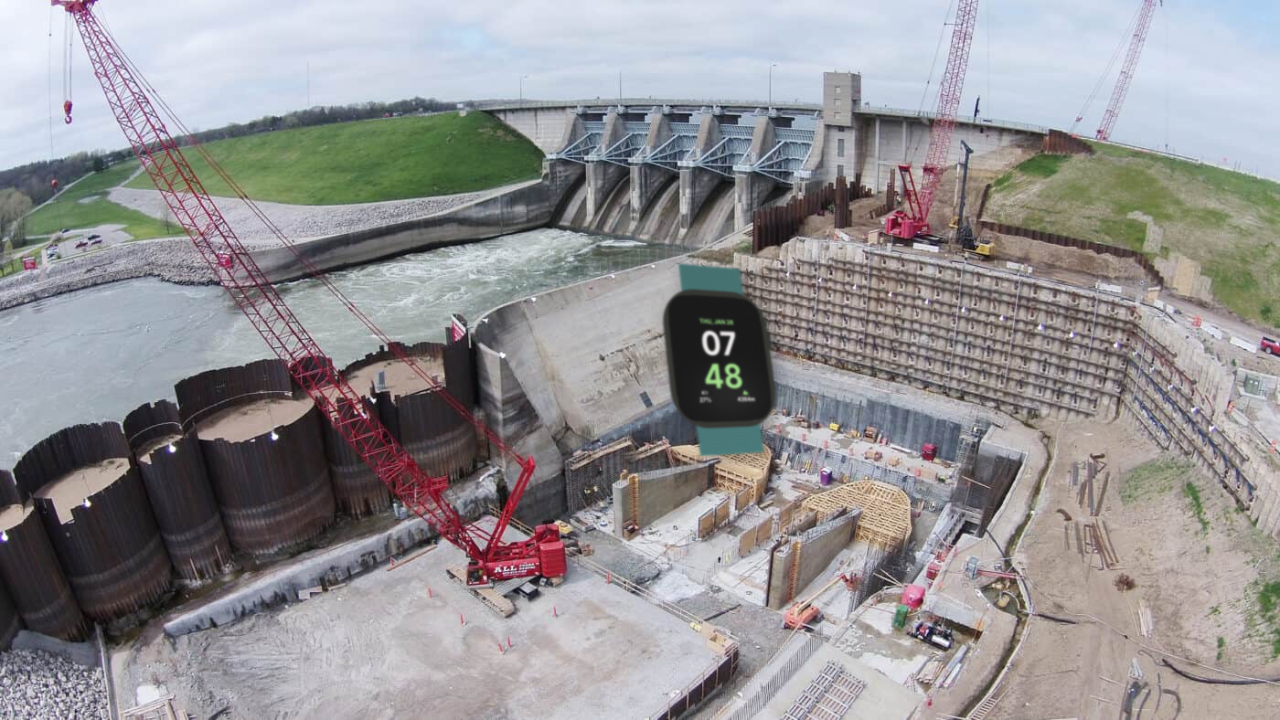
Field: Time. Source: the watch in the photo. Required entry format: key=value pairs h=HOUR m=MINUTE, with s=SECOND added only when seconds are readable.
h=7 m=48
